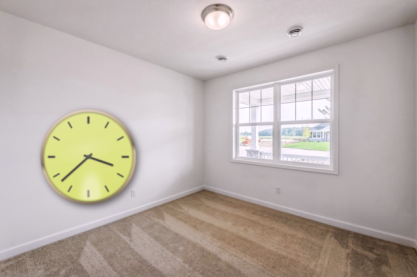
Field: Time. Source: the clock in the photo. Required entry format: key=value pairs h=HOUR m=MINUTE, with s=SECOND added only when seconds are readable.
h=3 m=38
